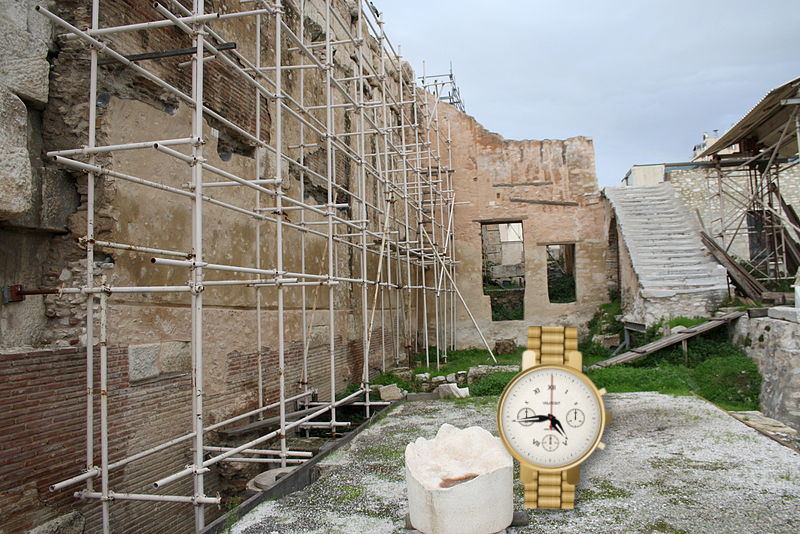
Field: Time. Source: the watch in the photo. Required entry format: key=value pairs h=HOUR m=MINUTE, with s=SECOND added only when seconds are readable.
h=4 m=44
